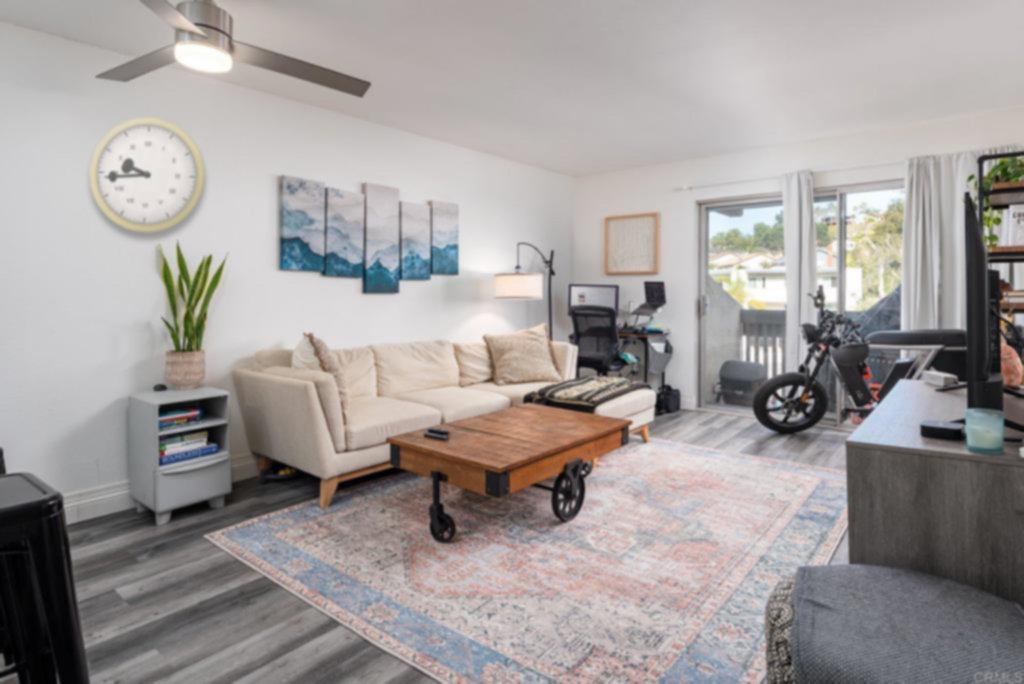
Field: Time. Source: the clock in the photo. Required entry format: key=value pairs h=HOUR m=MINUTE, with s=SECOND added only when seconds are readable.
h=9 m=44
